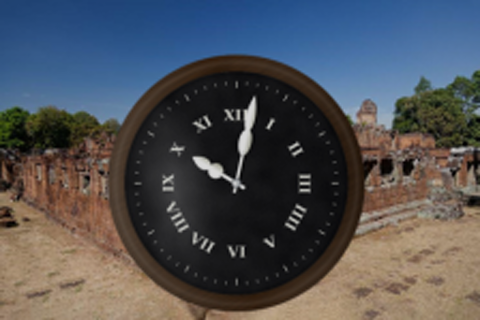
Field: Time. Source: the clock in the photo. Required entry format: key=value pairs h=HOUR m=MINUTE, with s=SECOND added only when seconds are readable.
h=10 m=2
